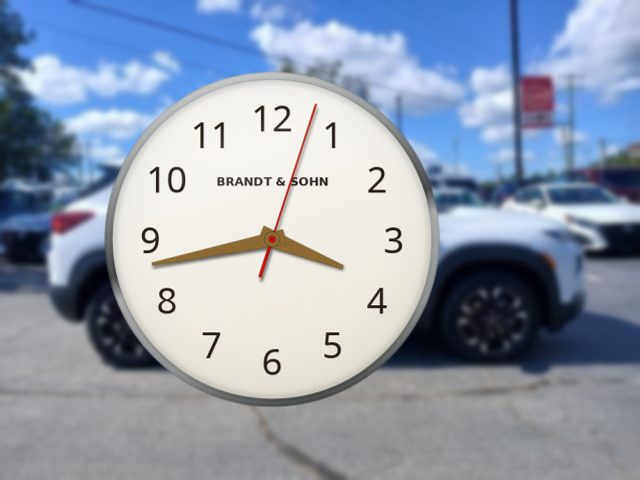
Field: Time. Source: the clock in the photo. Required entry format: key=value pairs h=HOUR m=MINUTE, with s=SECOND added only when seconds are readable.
h=3 m=43 s=3
